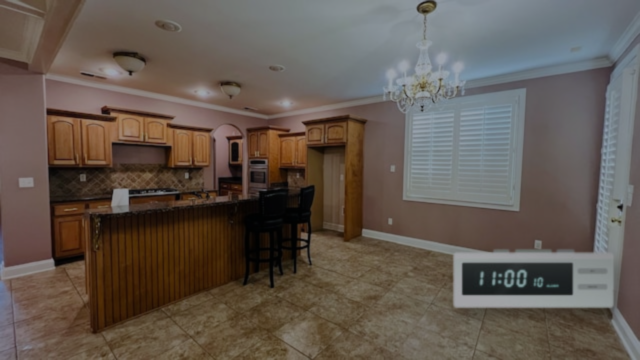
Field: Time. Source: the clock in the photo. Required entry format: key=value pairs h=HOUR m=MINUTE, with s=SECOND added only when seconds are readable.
h=11 m=0
